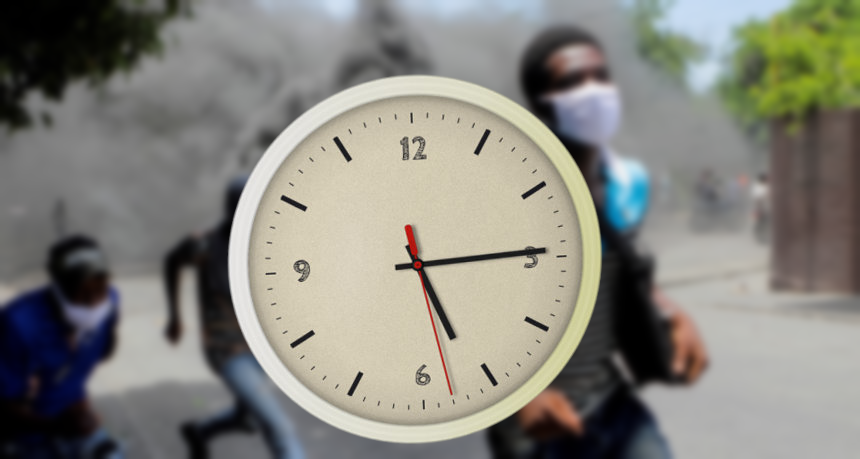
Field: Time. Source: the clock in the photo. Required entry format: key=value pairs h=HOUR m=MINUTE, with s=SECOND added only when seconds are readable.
h=5 m=14 s=28
